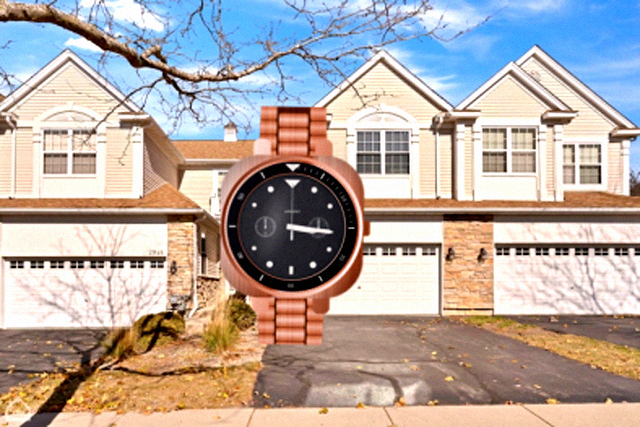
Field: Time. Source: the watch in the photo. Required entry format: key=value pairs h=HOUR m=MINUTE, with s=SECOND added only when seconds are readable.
h=3 m=16
